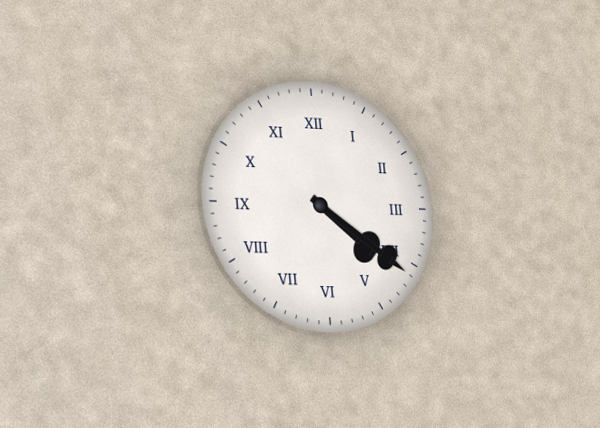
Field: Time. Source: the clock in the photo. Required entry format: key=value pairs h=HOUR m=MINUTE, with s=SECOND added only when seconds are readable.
h=4 m=21
